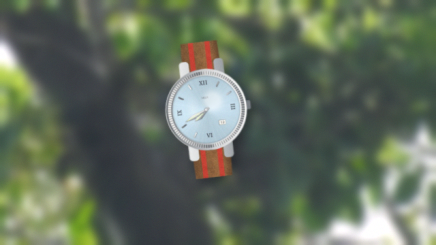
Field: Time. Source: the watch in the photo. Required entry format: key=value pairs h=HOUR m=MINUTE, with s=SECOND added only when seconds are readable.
h=7 m=41
